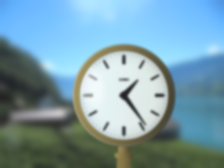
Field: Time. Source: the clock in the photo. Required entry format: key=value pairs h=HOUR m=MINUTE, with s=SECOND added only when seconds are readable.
h=1 m=24
